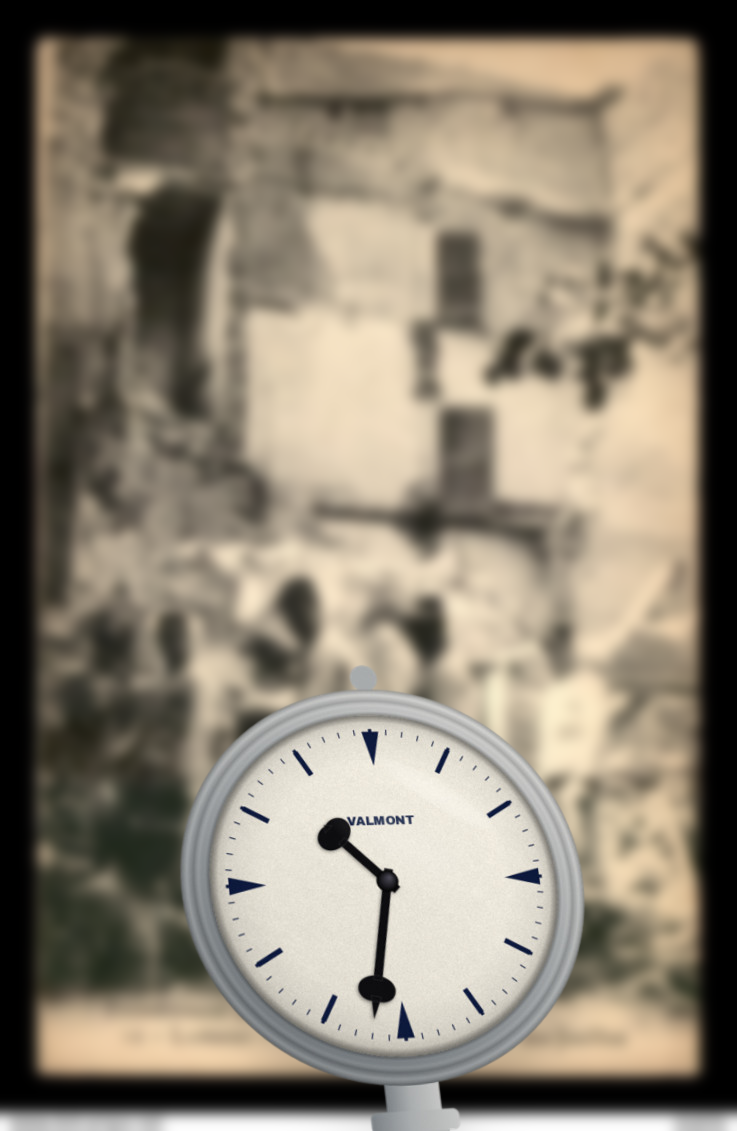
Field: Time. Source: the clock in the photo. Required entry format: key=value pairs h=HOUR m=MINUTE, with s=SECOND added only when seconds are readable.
h=10 m=32
